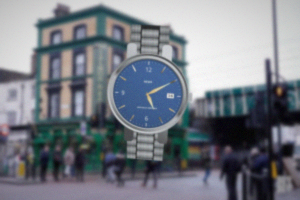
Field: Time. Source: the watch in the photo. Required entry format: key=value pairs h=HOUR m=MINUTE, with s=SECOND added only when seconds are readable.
h=5 m=10
